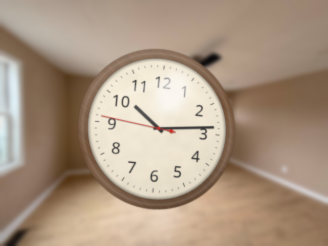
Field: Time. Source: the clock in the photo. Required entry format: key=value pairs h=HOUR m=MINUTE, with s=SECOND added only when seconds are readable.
h=10 m=13 s=46
